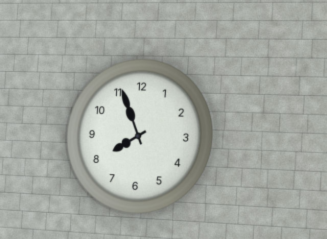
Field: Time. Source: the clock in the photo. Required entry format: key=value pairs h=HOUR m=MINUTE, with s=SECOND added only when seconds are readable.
h=7 m=56
